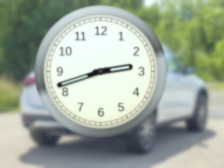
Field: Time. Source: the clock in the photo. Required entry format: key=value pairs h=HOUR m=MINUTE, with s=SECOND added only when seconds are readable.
h=2 m=42
